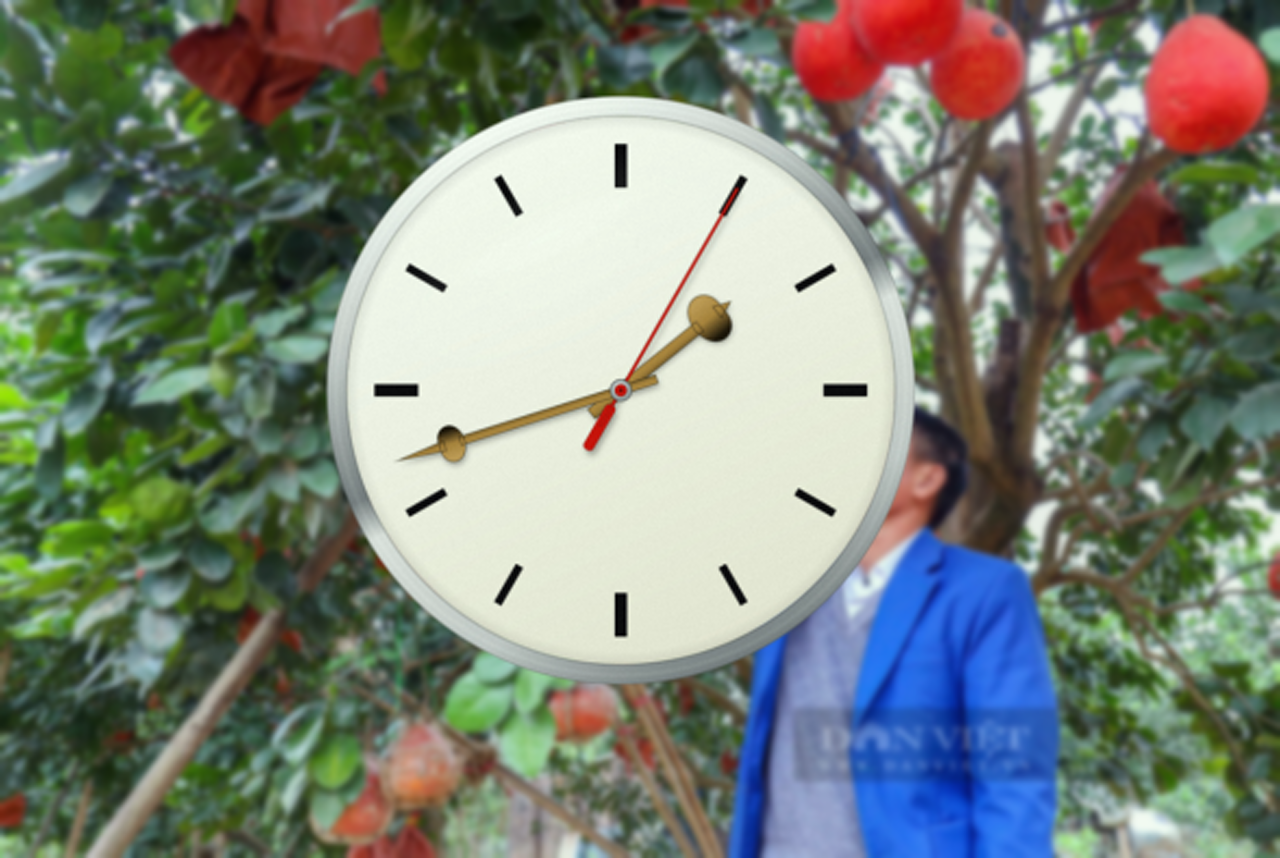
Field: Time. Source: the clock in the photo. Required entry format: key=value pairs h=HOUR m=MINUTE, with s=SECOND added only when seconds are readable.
h=1 m=42 s=5
